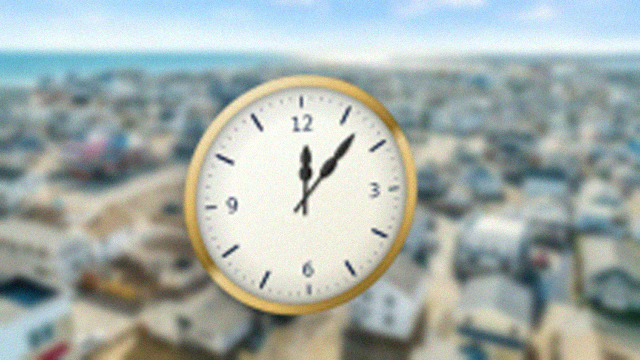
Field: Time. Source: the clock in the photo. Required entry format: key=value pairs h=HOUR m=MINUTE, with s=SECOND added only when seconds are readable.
h=12 m=7
